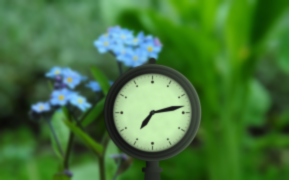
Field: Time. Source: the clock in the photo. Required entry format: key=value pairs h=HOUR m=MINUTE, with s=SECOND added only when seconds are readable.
h=7 m=13
